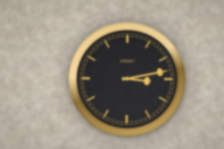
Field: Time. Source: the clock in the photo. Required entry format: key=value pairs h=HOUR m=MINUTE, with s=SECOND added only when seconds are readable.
h=3 m=13
